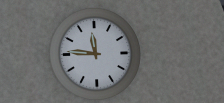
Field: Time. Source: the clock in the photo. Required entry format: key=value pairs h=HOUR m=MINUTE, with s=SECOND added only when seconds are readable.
h=11 m=46
